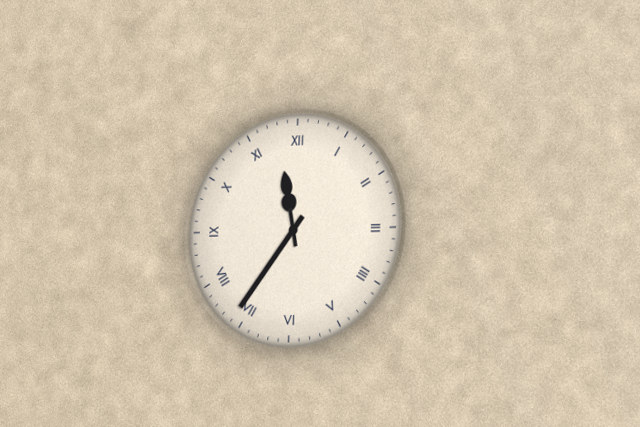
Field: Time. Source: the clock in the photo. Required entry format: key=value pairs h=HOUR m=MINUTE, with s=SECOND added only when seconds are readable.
h=11 m=36
